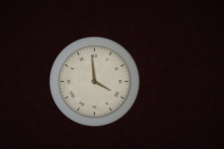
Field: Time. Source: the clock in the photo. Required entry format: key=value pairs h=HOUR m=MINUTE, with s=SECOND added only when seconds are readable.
h=3 m=59
